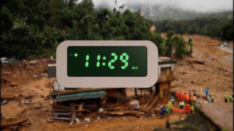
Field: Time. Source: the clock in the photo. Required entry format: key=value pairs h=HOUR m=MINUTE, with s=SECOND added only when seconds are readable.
h=11 m=29
